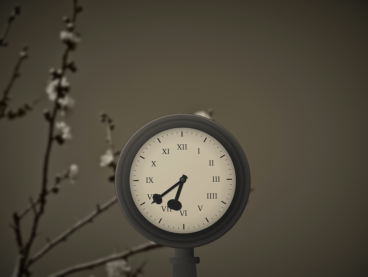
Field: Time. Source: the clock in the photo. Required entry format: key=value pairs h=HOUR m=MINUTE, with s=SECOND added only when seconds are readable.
h=6 m=39
